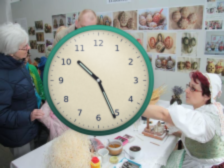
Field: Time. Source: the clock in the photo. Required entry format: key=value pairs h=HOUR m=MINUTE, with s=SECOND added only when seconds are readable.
h=10 m=26
